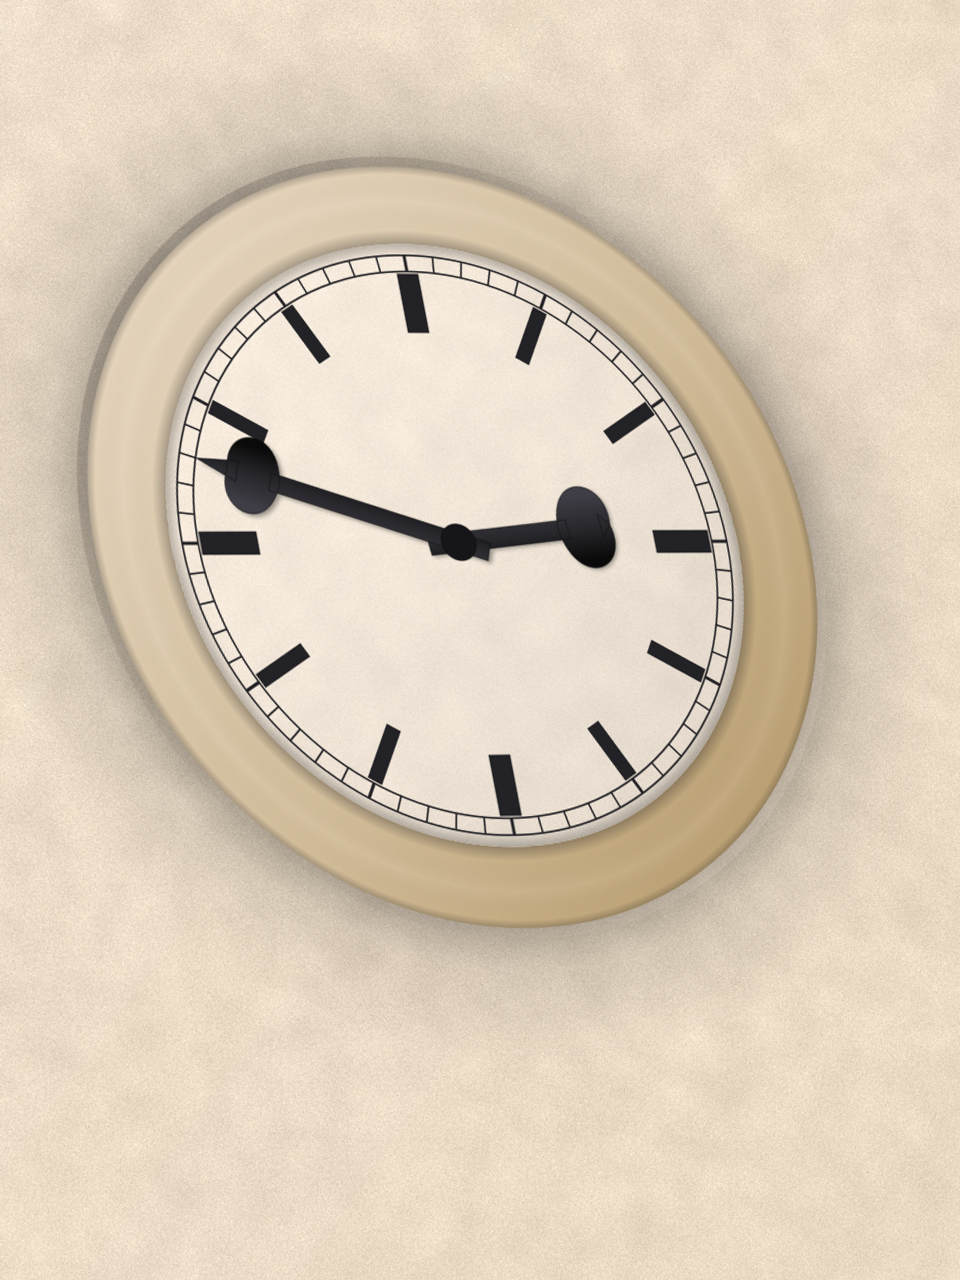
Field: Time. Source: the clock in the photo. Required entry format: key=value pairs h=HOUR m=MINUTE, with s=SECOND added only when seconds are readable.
h=2 m=48
